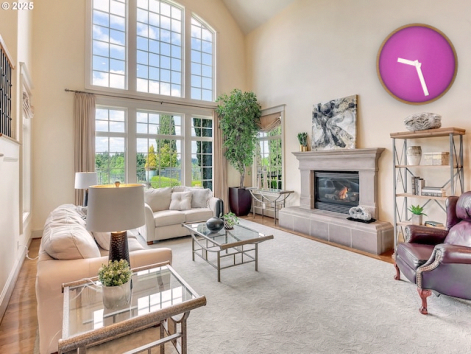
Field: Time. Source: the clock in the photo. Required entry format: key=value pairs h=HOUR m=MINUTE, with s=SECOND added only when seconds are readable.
h=9 m=27
